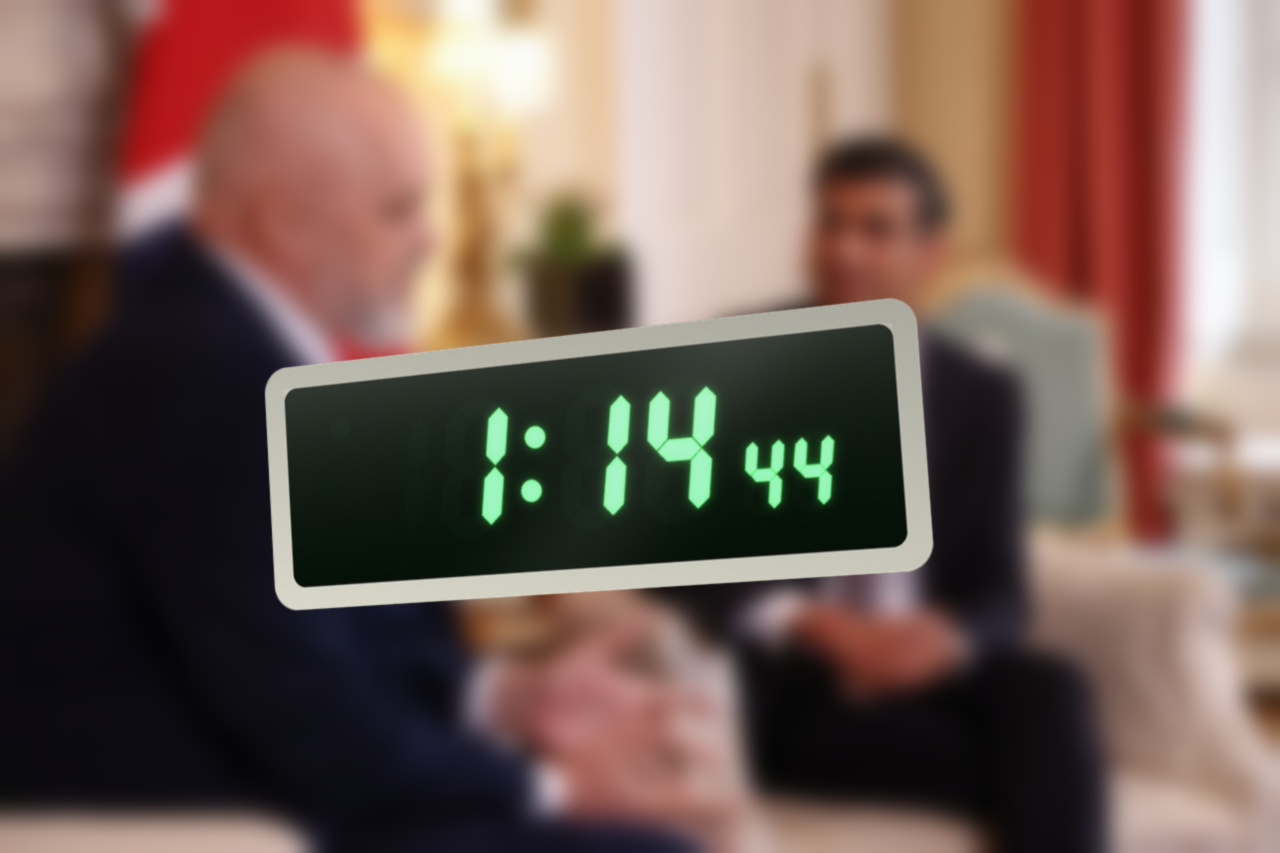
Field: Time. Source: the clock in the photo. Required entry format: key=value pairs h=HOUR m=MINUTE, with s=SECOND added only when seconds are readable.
h=1 m=14 s=44
